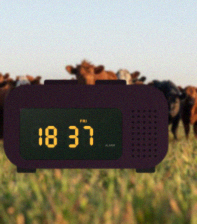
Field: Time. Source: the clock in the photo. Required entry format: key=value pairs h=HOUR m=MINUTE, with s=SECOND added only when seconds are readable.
h=18 m=37
